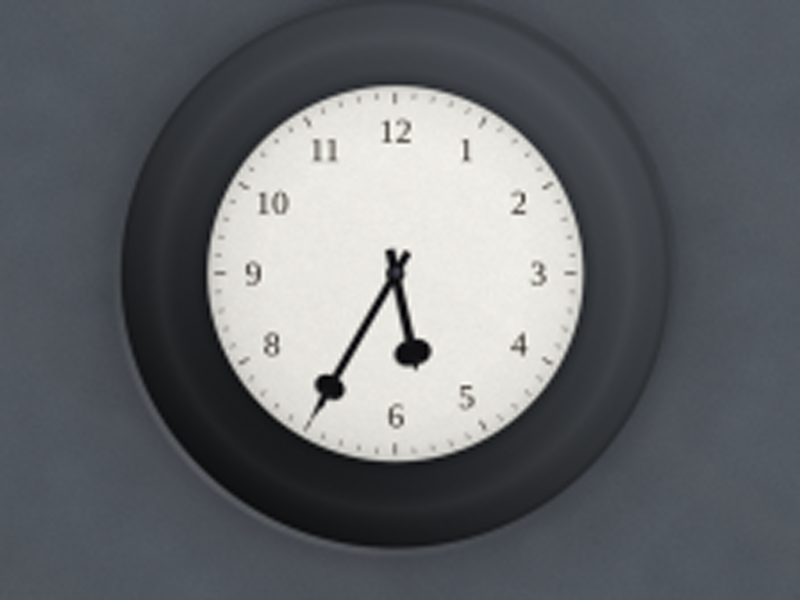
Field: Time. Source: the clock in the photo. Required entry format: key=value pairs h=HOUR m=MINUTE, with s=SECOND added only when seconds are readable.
h=5 m=35
